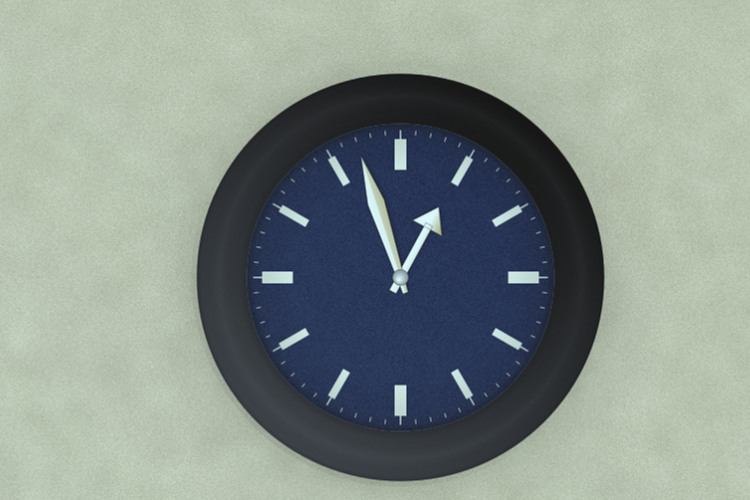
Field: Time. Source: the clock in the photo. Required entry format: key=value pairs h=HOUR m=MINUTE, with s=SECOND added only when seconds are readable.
h=12 m=57
